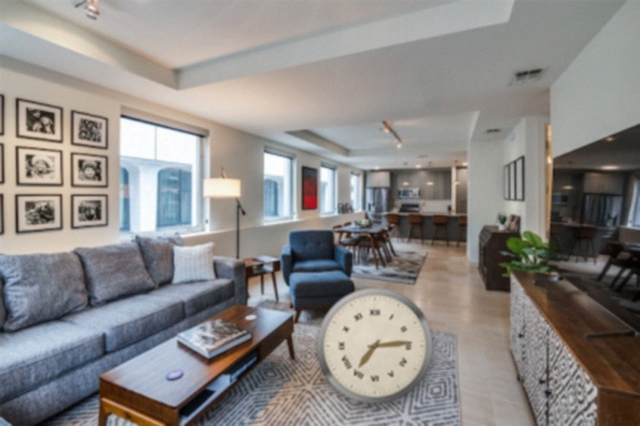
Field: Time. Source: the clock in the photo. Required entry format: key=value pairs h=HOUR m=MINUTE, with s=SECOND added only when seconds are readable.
h=7 m=14
